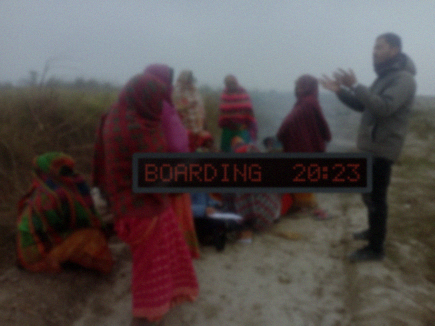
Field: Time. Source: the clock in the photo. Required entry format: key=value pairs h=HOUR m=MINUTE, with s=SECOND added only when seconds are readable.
h=20 m=23
